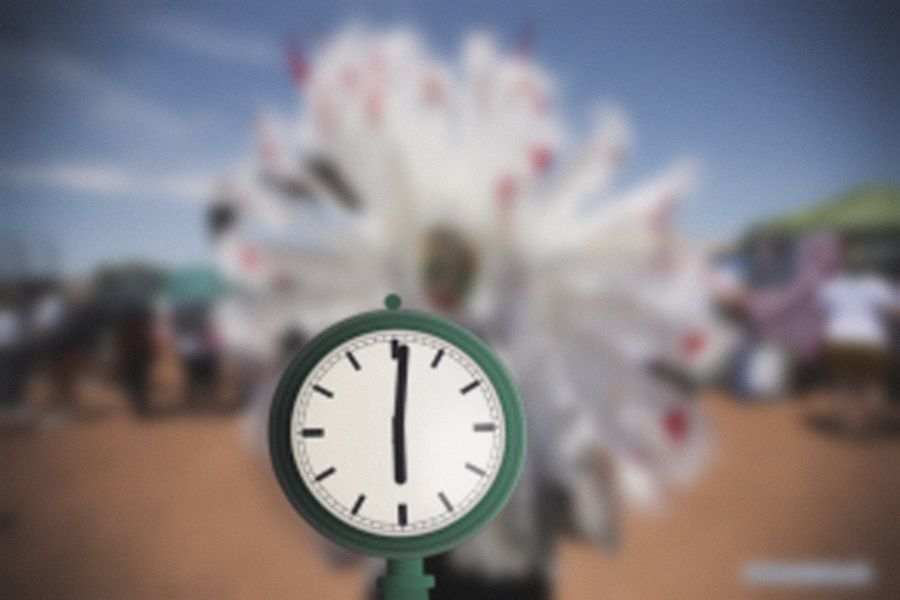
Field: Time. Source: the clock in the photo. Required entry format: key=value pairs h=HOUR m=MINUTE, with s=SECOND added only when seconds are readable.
h=6 m=1
